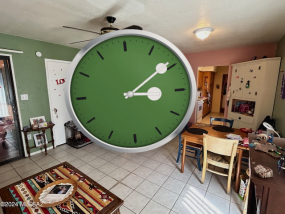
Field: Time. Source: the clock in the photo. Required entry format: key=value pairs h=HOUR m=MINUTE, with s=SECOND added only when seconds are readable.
h=3 m=9
